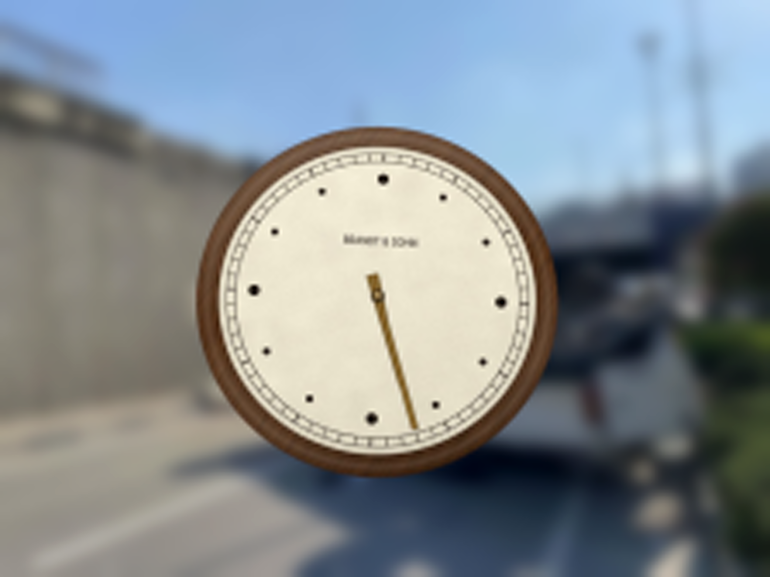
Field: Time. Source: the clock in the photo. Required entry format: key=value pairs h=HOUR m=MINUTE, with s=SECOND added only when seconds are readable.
h=5 m=27
